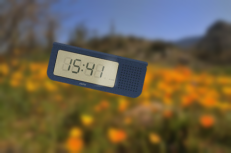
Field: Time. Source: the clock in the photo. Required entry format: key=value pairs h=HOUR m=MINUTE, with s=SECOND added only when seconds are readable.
h=15 m=41
